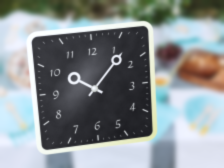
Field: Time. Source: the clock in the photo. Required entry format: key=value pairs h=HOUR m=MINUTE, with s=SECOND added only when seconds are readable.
h=10 m=7
